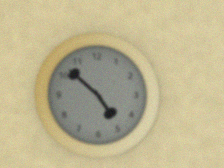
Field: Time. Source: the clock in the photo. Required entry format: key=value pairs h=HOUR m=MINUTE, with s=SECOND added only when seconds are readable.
h=4 m=52
